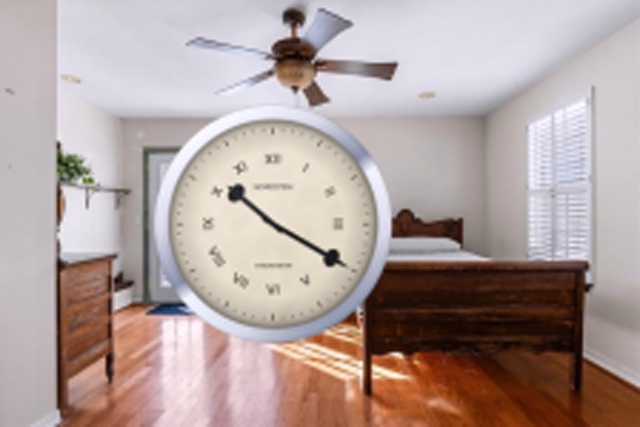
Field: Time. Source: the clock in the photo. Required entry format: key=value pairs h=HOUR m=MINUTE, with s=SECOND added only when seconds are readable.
h=10 m=20
